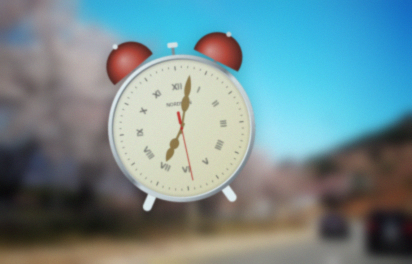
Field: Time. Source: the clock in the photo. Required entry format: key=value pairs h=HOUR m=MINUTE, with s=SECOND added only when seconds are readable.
h=7 m=2 s=29
